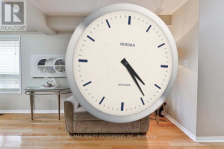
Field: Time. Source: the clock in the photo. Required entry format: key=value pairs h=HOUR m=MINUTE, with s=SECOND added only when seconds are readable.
h=4 m=24
